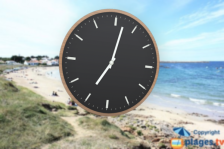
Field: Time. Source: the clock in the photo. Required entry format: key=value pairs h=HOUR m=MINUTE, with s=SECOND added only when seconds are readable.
h=7 m=2
